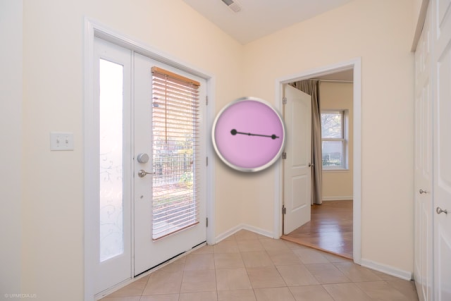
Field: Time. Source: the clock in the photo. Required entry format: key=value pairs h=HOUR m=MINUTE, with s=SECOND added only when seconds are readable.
h=9 m=16
